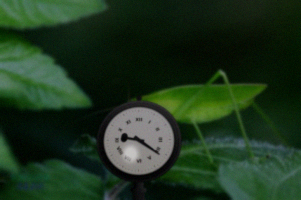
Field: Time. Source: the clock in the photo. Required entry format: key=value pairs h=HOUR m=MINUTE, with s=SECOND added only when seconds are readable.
h=9 m=21
